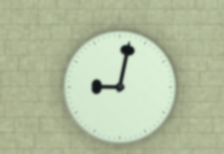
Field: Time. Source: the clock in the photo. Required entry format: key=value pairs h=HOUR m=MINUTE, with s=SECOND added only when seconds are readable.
h=9 m=2
